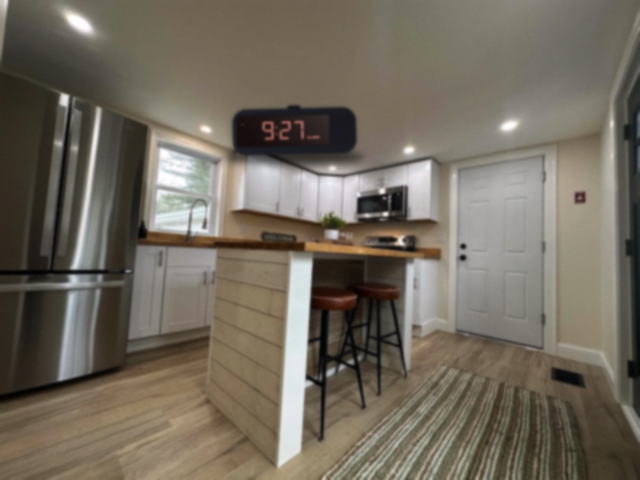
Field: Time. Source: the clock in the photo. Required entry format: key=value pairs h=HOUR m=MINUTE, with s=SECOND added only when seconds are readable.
h=9 m=27
